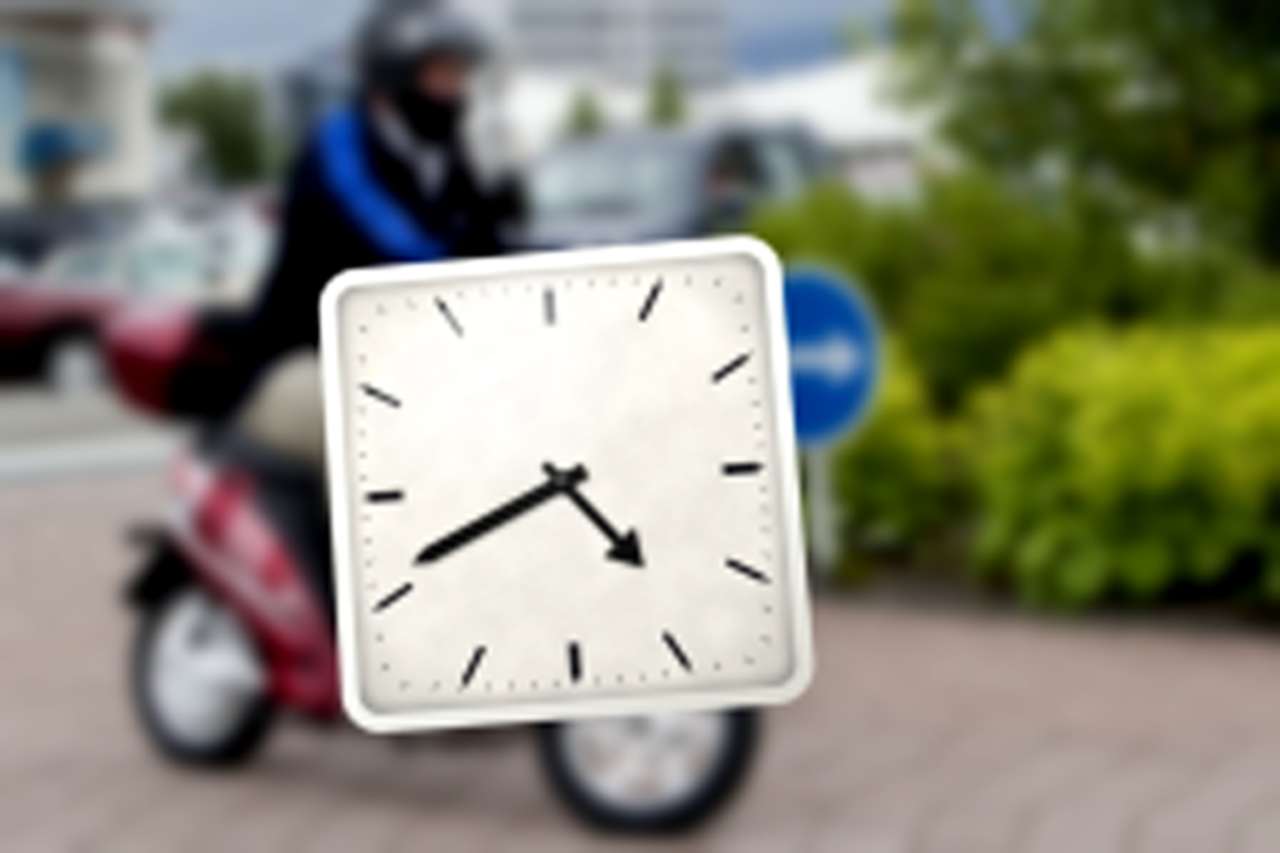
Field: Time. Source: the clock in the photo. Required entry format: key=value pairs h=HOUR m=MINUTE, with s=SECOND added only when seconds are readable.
h=4 m=41
